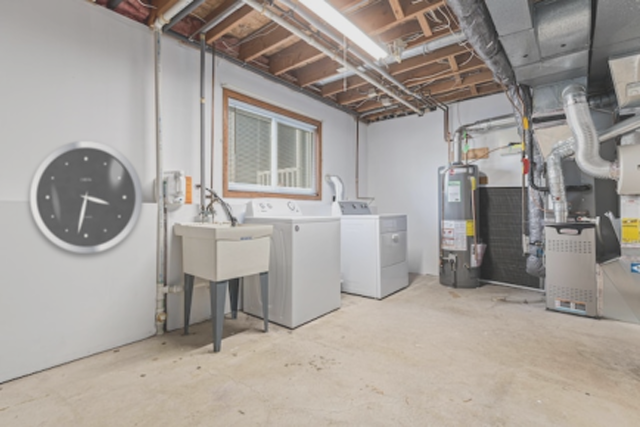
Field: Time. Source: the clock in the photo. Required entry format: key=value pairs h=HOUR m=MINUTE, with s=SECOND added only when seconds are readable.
h=3 m=32
